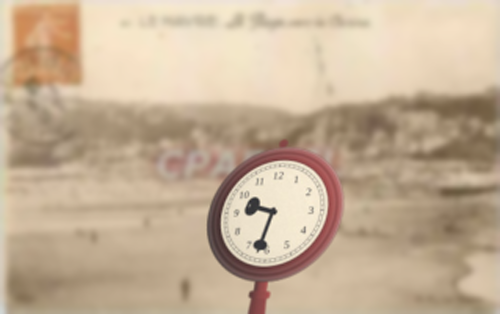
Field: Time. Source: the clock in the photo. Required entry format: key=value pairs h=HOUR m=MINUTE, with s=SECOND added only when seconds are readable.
h=9 m=32
